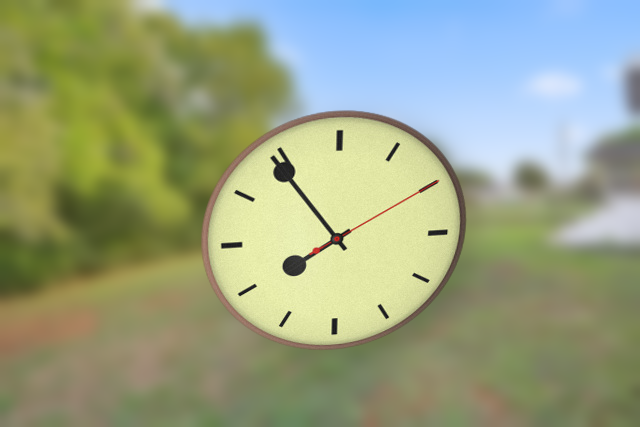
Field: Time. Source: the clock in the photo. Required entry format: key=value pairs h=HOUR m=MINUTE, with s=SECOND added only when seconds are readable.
h=7 m=54 s=10
